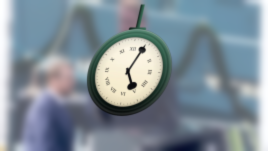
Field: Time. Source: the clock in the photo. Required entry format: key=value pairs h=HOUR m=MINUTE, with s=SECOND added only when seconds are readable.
h=5 m=4
